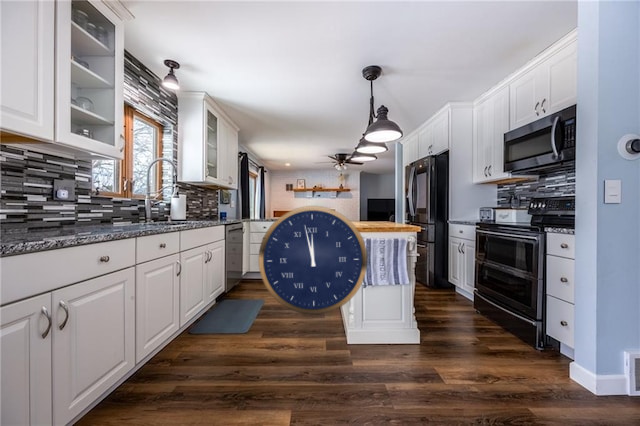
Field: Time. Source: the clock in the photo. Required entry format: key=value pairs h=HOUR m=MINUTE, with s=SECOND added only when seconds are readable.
h=11 m=58
